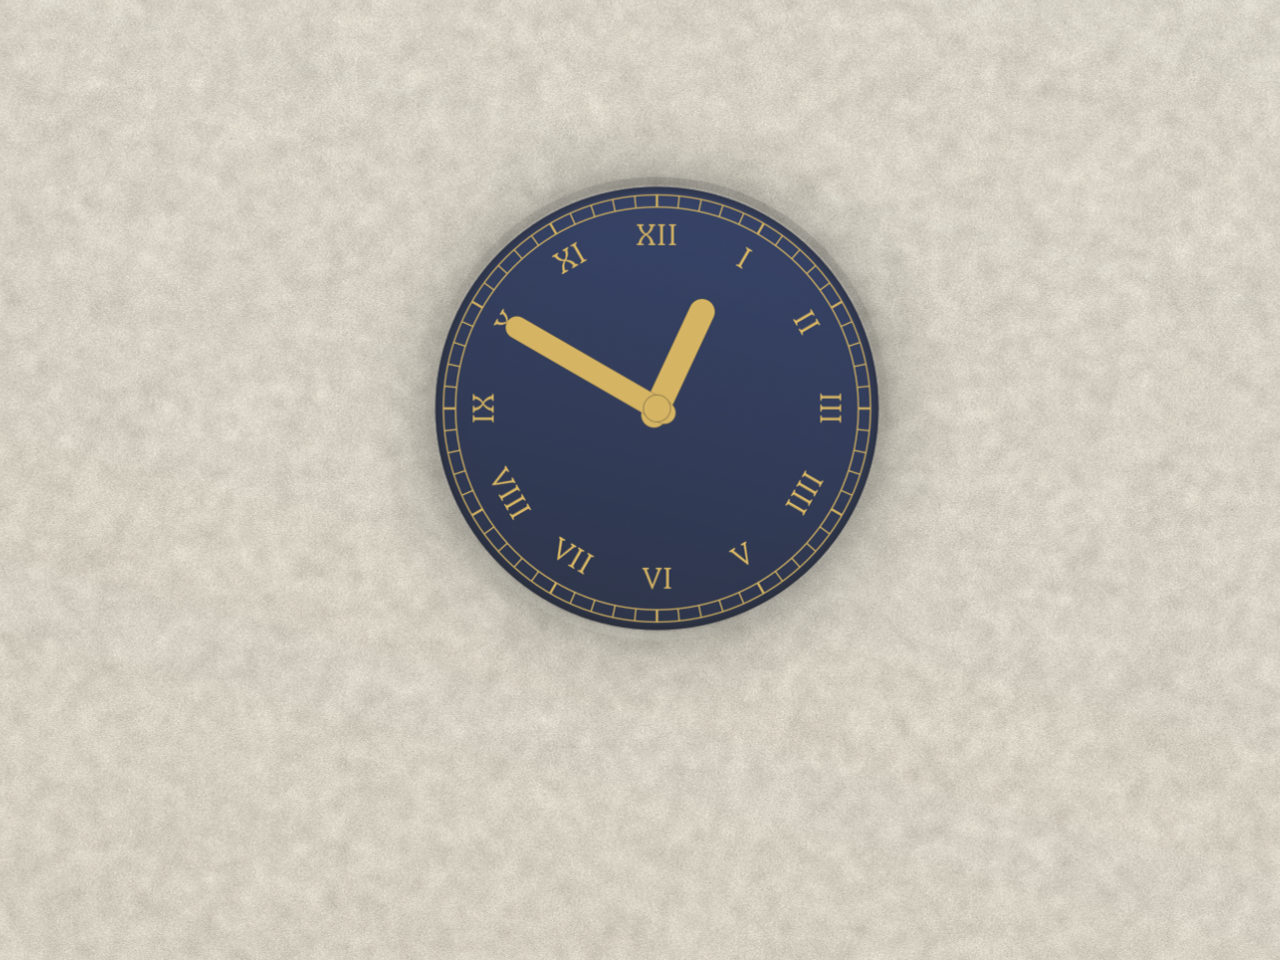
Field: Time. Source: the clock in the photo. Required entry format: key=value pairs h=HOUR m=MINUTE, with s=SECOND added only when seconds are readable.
h=12 m=50
